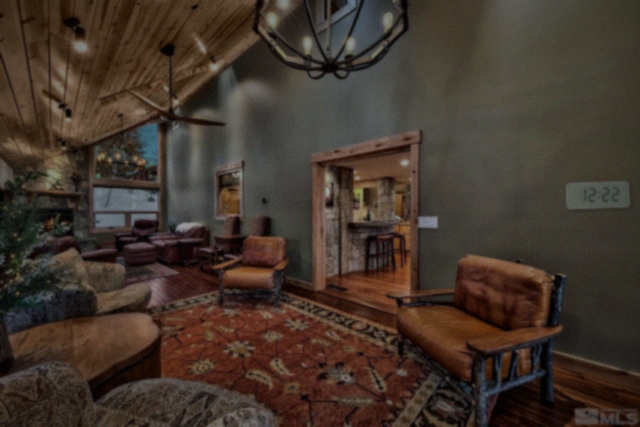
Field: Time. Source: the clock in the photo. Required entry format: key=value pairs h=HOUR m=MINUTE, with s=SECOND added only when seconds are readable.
h=12 m=22
